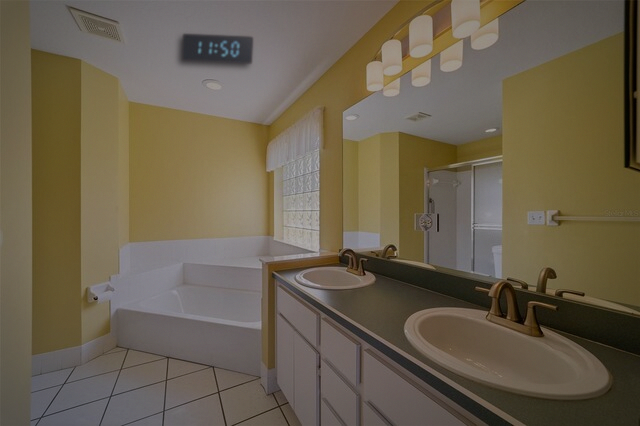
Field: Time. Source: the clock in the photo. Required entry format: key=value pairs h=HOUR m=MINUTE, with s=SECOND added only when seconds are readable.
h=11 m=50
